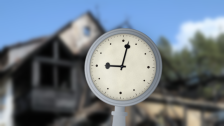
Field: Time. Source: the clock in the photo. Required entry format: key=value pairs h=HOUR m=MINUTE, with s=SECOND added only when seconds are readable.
h=9 m=2
